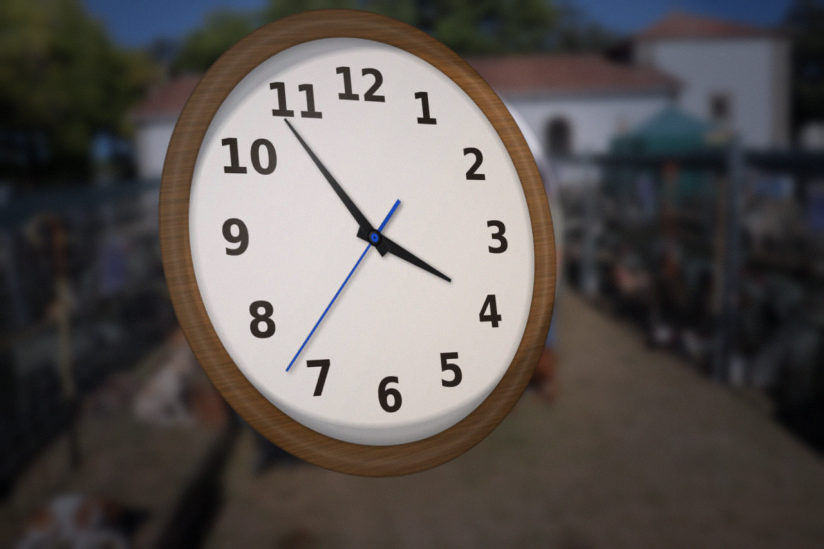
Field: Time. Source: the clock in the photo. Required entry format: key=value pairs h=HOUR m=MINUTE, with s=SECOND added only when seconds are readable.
h=3 m=53 s=37
